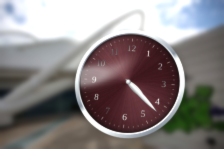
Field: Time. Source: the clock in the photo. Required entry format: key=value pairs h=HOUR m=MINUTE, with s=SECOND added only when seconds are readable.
h=4 m=22
